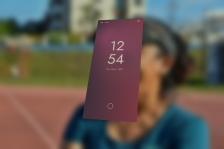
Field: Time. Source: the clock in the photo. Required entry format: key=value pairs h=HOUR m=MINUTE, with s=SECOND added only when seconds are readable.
h=12 m=54
